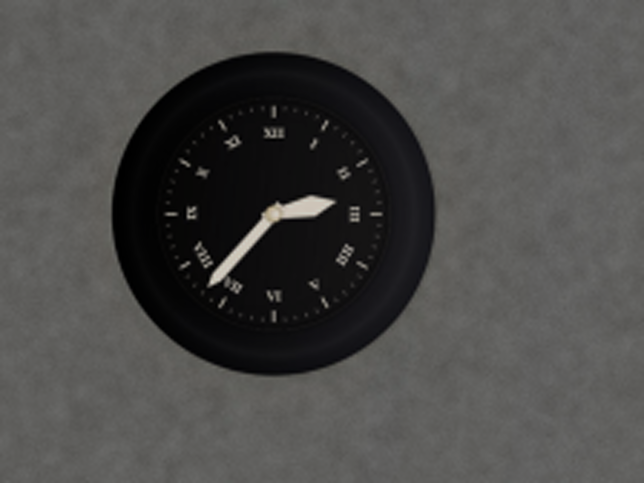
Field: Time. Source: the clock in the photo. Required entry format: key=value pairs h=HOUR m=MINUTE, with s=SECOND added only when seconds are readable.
h=2 m=37
